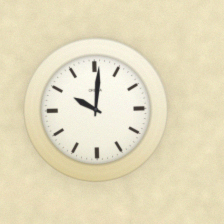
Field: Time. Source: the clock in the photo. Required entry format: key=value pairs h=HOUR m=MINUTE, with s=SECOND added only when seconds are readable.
h=10 m=1
